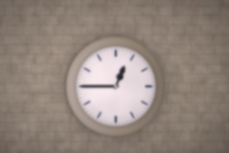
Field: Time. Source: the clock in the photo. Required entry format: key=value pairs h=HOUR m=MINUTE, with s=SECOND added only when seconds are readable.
h=12 m=45
